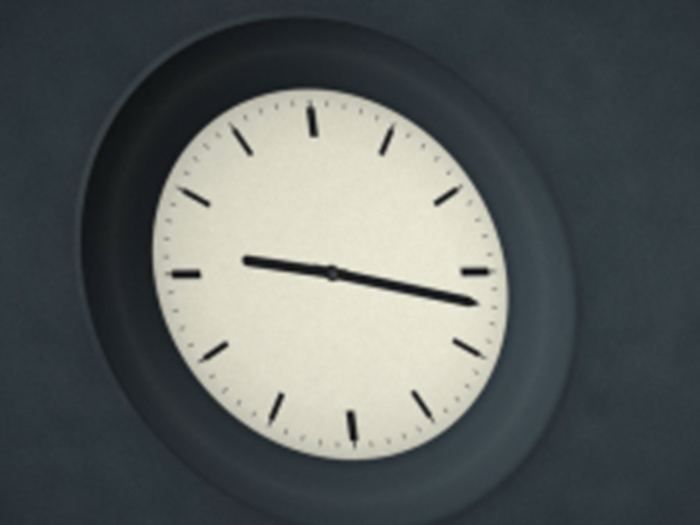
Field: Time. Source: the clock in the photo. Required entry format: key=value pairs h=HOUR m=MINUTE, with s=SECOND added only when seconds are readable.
h=9 m=17
